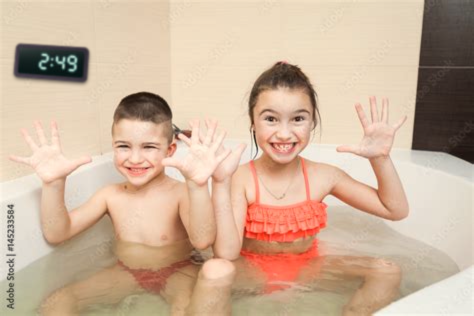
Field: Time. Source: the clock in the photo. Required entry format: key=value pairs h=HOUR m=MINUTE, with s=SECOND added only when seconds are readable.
h=2 m=49
